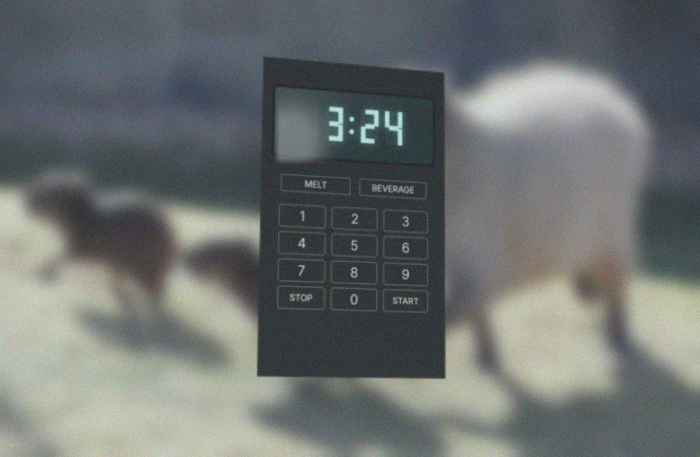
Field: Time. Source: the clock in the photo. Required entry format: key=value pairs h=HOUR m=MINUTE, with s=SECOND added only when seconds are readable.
h=3 m=24
